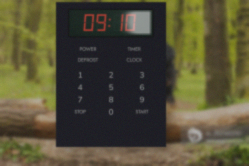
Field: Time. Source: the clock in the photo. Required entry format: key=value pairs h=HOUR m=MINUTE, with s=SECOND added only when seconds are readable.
h=9 m=10
